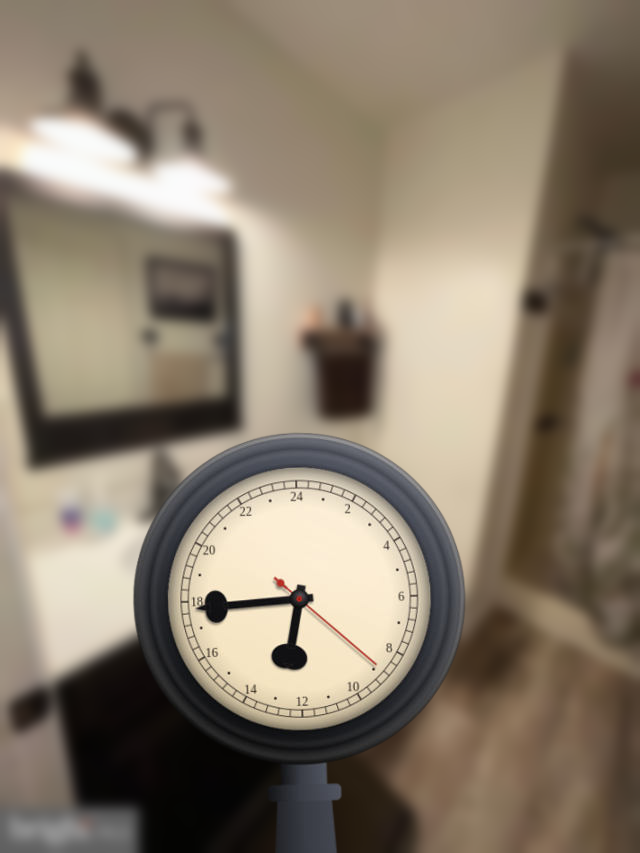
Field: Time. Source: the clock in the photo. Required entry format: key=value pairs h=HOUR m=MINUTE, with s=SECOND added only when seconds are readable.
h=12 m=44 s=22
